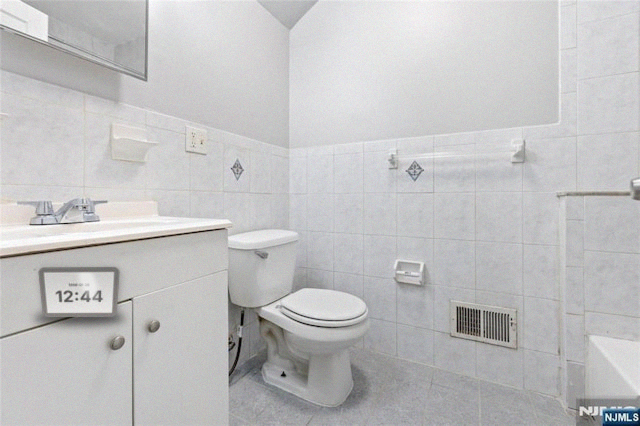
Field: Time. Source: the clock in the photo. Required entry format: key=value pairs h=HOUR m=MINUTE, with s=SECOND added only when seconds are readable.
h=12 m=44
